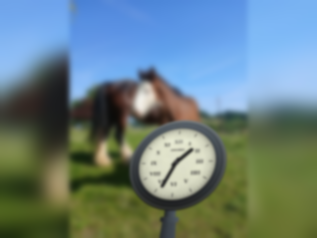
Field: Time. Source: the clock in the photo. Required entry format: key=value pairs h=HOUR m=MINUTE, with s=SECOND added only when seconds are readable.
h=1 m=34
